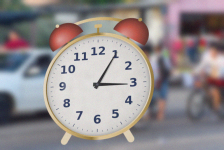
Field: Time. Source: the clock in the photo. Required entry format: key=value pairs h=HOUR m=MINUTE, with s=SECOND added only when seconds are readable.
h=3 m=5
